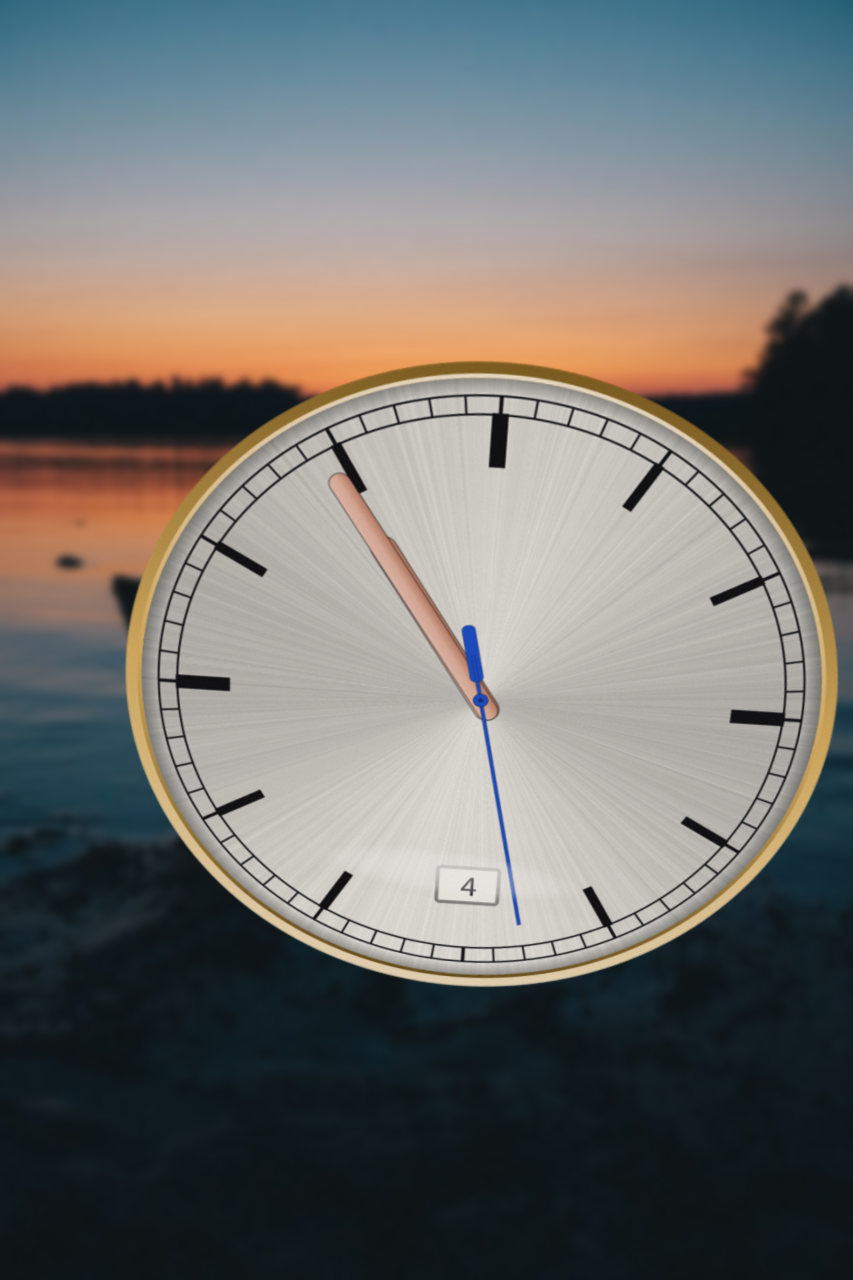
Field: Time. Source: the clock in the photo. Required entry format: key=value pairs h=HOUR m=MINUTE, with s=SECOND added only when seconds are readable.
h=10 m=54 s=28
